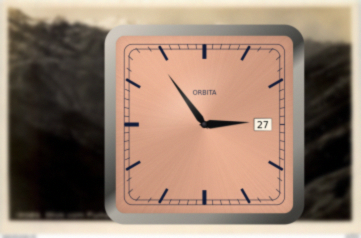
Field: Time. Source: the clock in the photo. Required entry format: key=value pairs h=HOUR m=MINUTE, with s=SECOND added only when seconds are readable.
h=2 m=54
